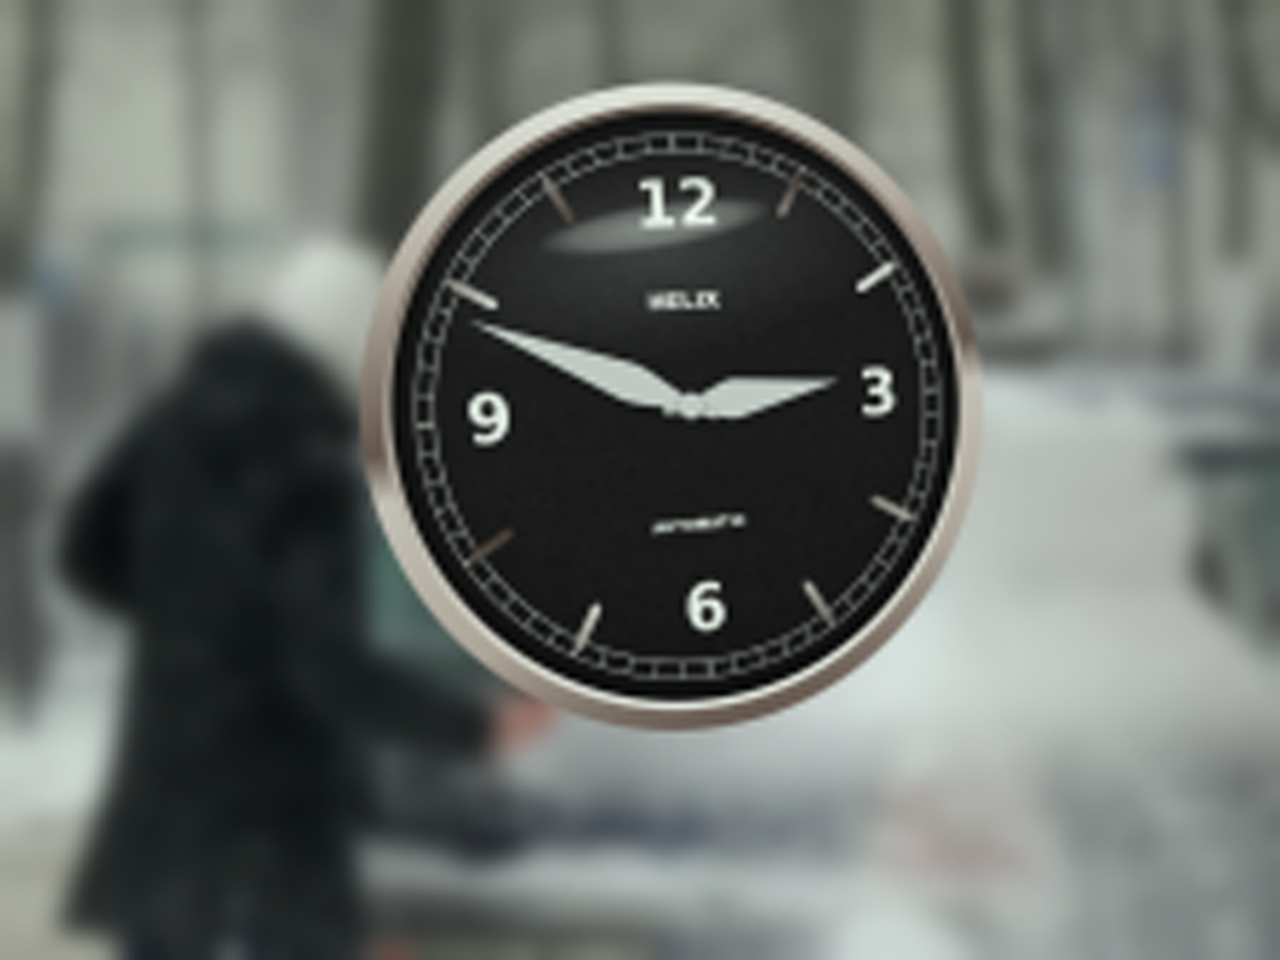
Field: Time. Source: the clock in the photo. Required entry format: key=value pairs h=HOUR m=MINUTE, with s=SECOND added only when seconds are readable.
h=2 m=49
